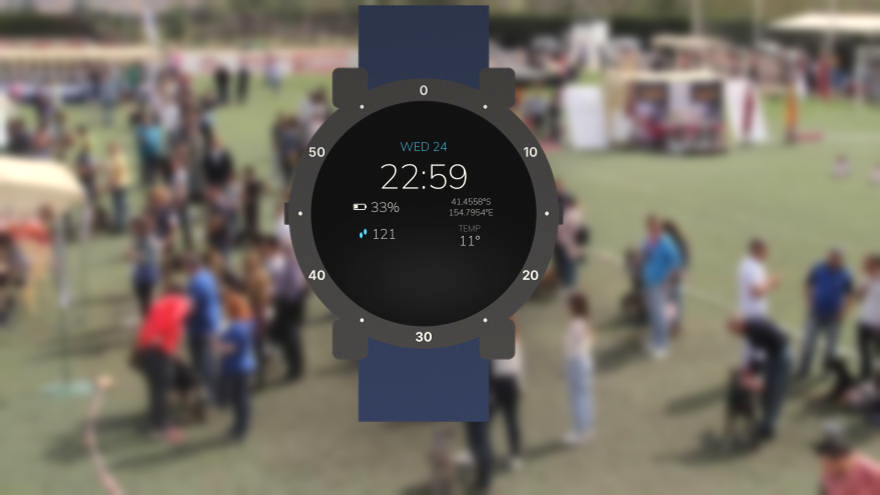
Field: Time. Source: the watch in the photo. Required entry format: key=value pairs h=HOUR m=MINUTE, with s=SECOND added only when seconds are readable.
h=22 m=59
